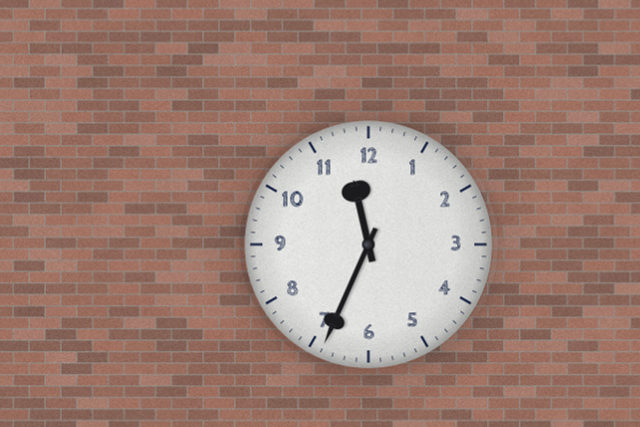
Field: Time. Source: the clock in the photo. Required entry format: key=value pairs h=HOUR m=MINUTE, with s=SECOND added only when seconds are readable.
h=11 m=34
